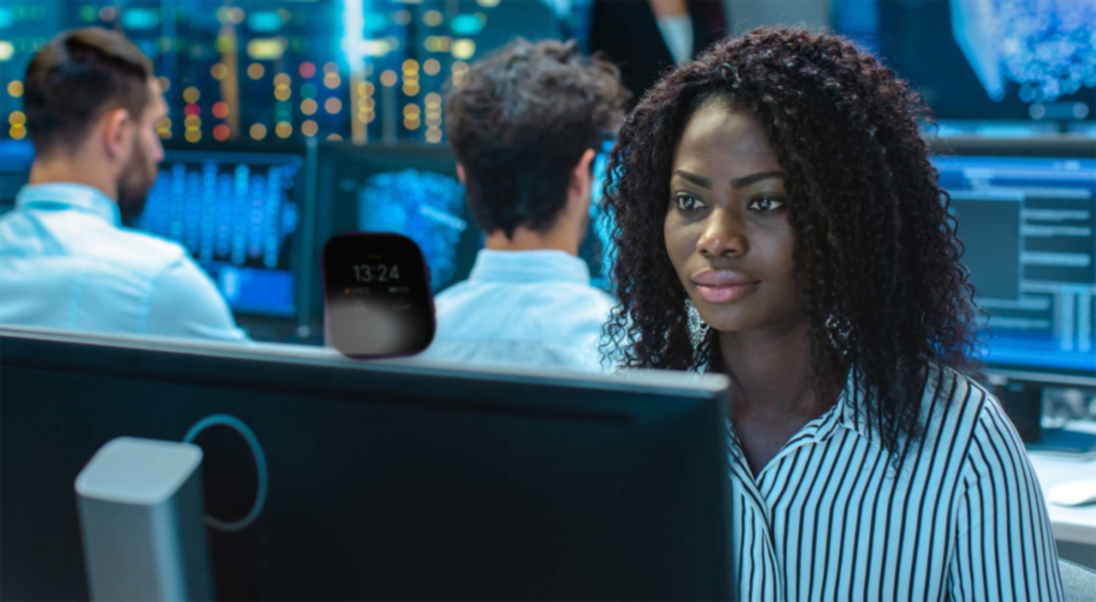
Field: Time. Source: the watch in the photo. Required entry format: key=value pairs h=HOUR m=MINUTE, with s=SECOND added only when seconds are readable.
h=13 m=24
